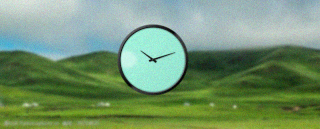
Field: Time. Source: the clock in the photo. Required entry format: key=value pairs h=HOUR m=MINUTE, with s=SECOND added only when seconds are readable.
h=10 m=12
